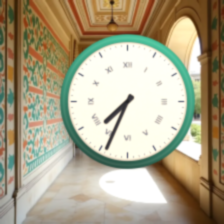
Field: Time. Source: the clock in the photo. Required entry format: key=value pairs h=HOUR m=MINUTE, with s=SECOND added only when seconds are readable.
h=7 m=34
